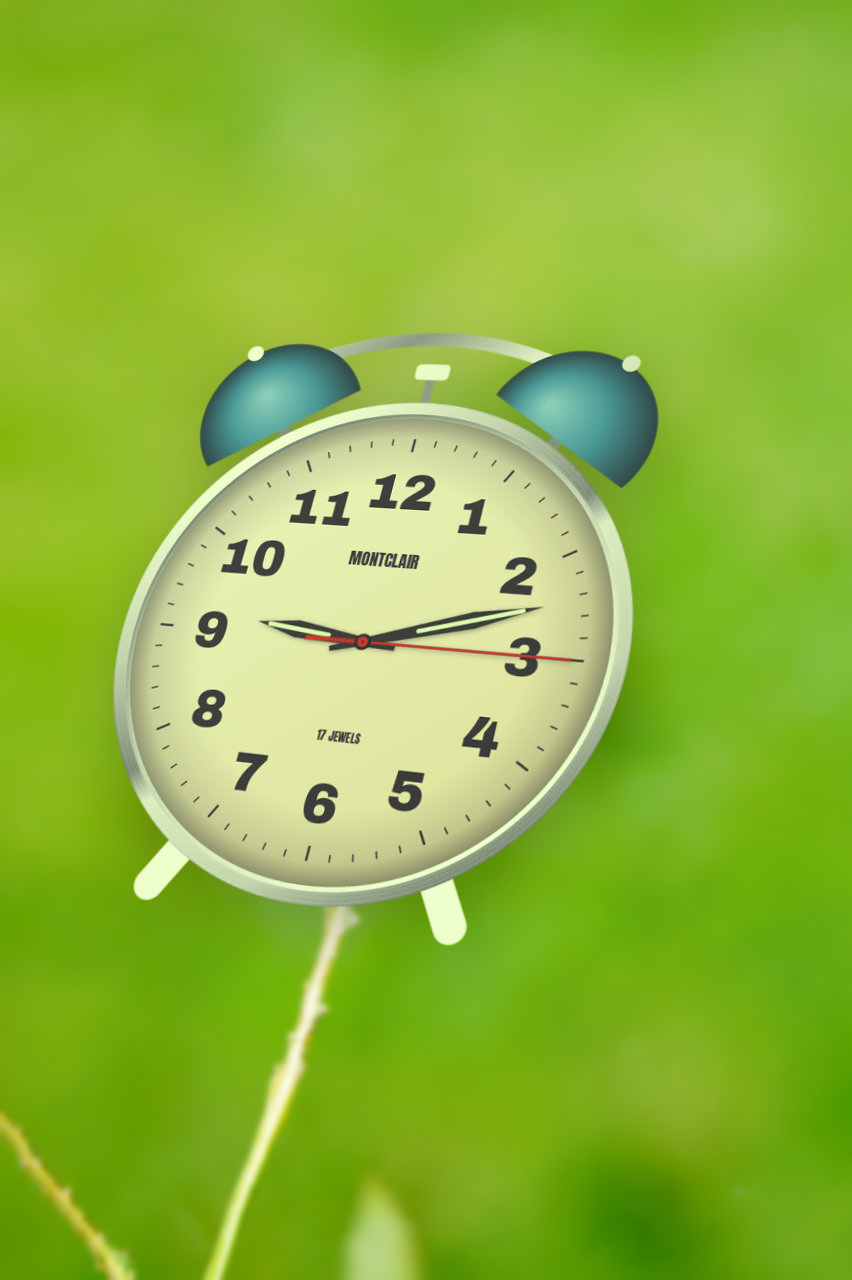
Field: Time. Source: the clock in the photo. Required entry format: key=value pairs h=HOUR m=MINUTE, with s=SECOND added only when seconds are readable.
h=9 m=12 s=15
